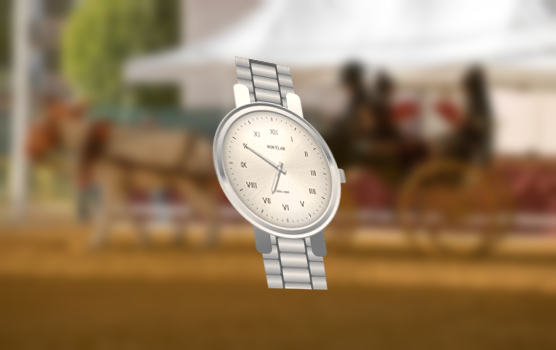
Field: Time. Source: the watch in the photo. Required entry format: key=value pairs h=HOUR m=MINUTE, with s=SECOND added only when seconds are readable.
h=6 m=50
